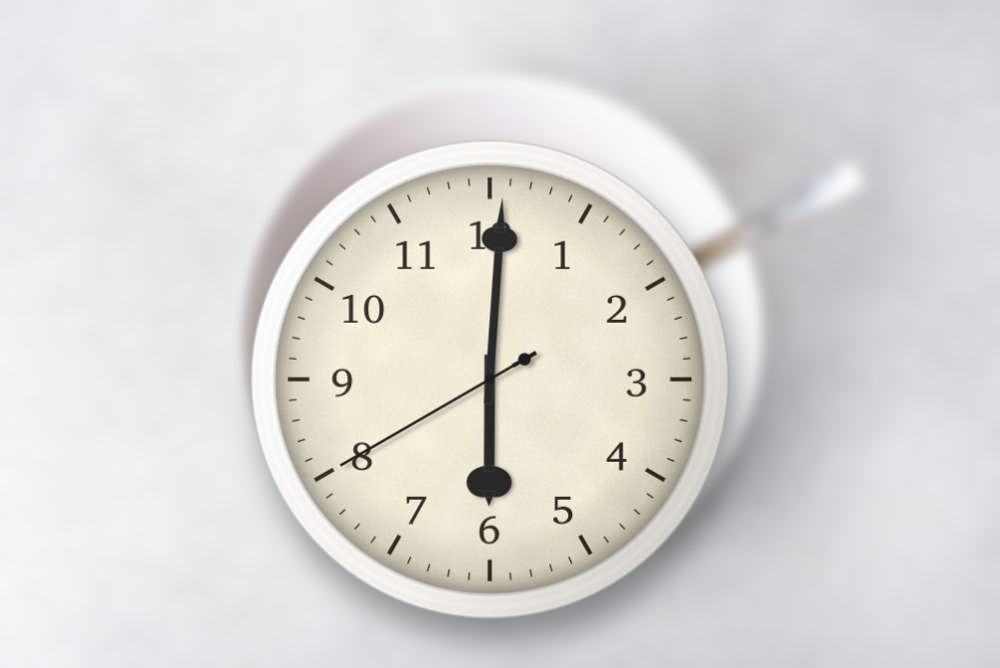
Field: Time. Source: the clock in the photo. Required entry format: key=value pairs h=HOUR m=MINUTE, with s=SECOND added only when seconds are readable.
h=6 m=0 s=40
